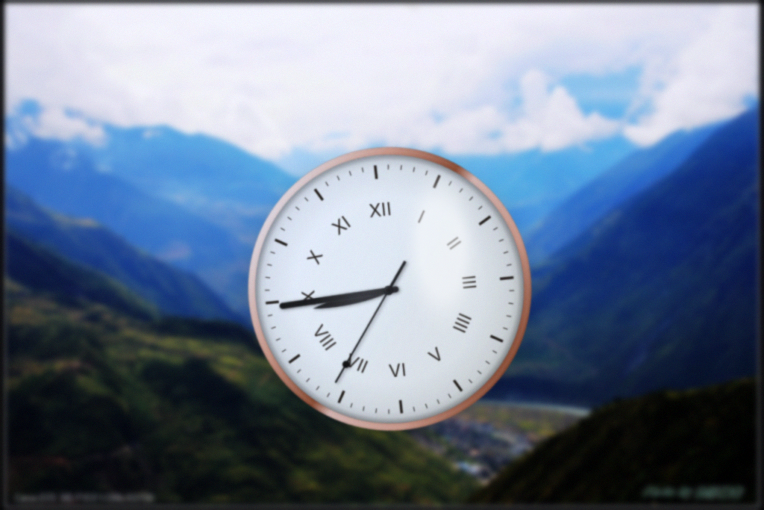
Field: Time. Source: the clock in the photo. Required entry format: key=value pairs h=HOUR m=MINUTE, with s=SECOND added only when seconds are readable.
h=8 m=44 s=36
